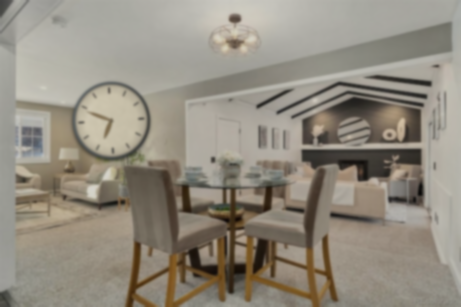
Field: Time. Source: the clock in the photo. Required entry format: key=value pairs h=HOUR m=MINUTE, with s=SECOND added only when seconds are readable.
h=6 m=49
